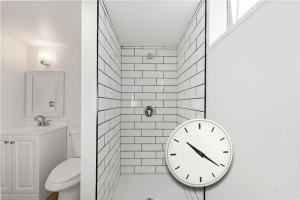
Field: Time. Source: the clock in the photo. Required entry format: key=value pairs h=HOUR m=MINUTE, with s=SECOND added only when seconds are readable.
h=10 m=21
